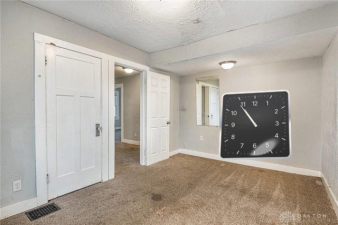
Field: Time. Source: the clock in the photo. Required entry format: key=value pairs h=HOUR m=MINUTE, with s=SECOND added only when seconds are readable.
h=10 m=54
